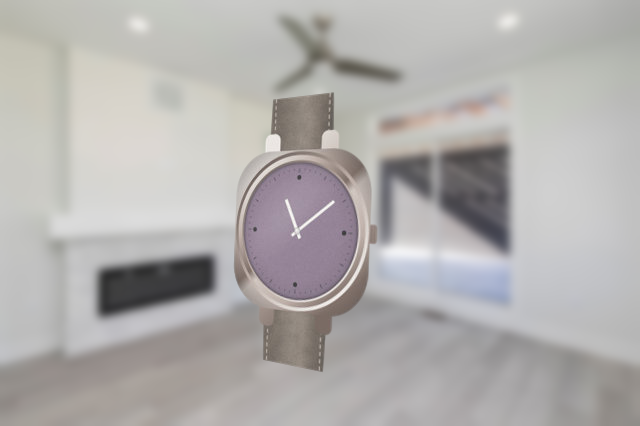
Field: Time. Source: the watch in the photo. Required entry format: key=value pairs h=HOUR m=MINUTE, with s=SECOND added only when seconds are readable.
h=11 m=9
